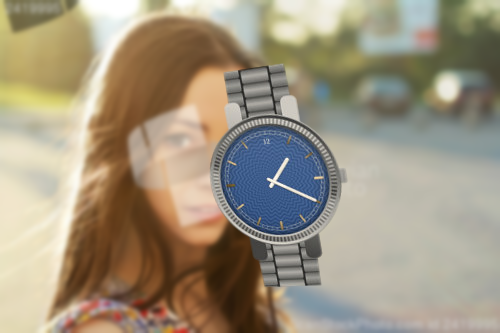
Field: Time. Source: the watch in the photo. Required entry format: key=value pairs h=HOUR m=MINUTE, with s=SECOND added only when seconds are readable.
h=1 m=20
